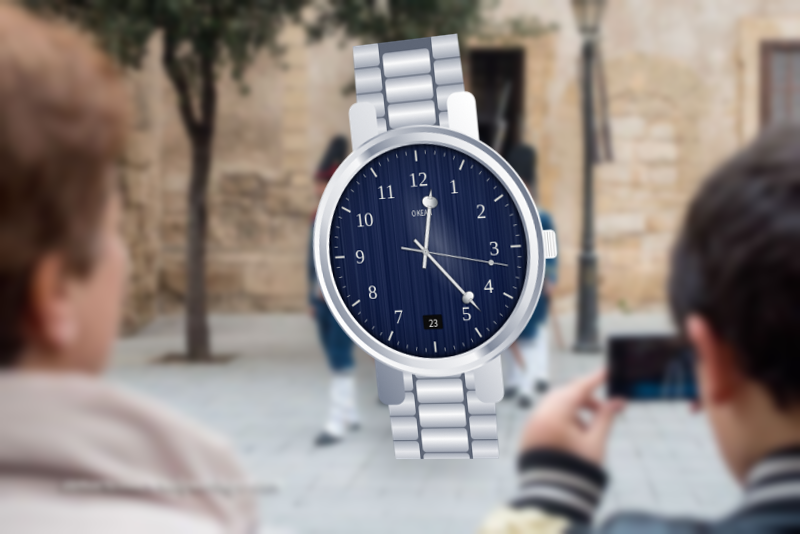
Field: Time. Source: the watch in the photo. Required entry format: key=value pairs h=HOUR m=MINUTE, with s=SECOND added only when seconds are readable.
h=12 m=23 s=17
